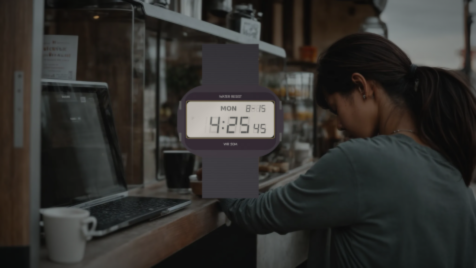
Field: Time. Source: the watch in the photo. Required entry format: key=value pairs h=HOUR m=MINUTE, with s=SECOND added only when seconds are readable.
h=4 m=25 s=45
